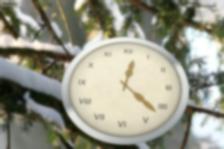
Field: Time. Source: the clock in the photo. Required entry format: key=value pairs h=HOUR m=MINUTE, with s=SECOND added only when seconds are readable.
h=12 m=22
